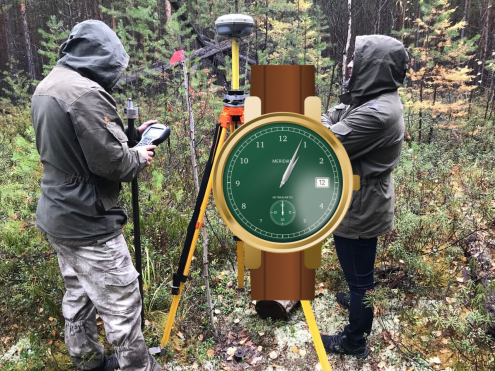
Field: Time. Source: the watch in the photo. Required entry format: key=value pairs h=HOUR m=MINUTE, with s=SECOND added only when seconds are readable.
h=1 m=4
